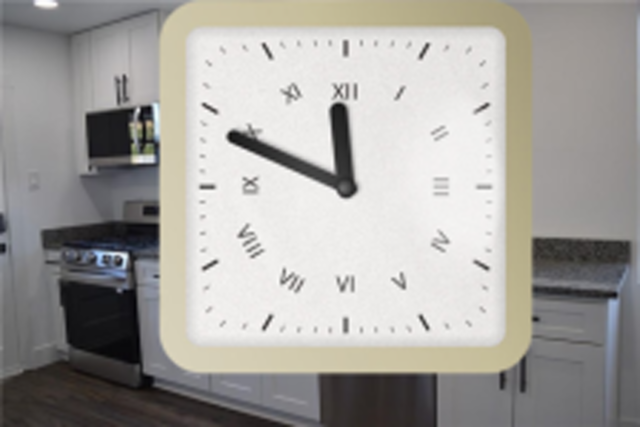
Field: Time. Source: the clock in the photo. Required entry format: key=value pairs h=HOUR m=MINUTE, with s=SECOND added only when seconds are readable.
h=11 m=49
